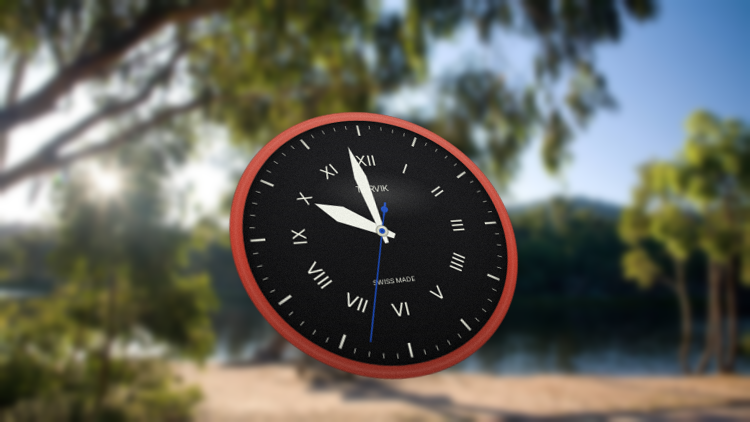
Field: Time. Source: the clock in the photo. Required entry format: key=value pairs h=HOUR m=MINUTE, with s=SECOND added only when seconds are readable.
h=9 m=58 s=33
